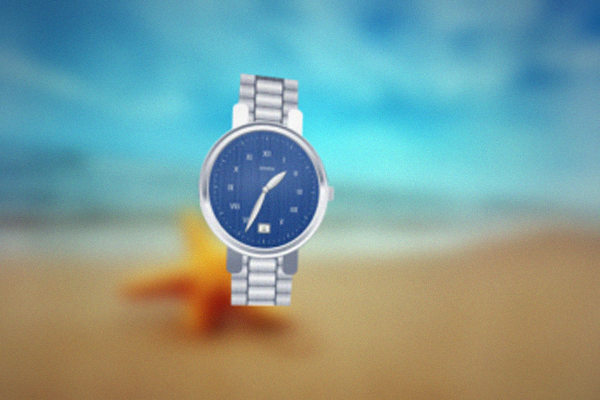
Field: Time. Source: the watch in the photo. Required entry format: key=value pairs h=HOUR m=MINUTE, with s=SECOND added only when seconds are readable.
h=1 m=34
